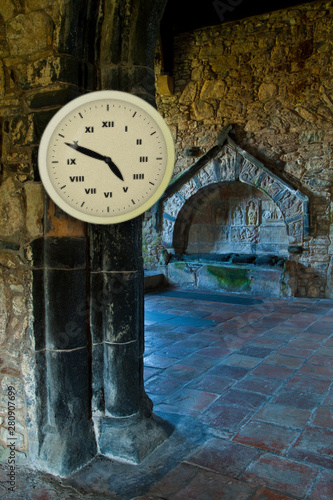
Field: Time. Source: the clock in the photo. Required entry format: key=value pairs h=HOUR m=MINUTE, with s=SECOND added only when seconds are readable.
h=4 m=49
